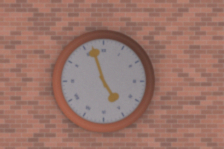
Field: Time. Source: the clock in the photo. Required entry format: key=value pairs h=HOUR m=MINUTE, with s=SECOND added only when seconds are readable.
h=4 m=57
